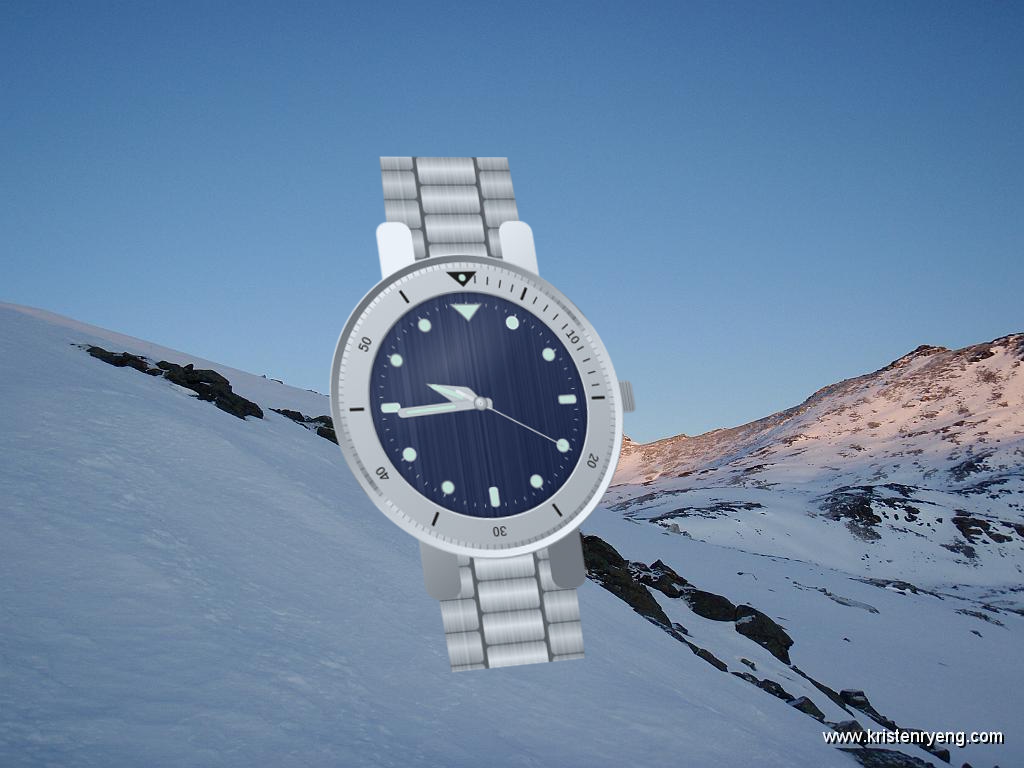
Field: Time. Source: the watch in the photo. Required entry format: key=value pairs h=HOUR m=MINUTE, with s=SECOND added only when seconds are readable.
h=9 m=44 s=20
